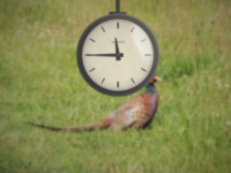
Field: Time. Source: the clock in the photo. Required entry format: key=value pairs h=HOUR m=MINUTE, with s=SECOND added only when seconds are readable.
h=11 m=45
